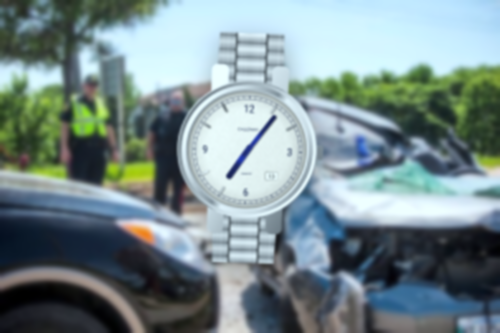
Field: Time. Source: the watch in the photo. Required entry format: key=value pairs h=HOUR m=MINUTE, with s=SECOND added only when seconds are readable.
h=7 m=6
